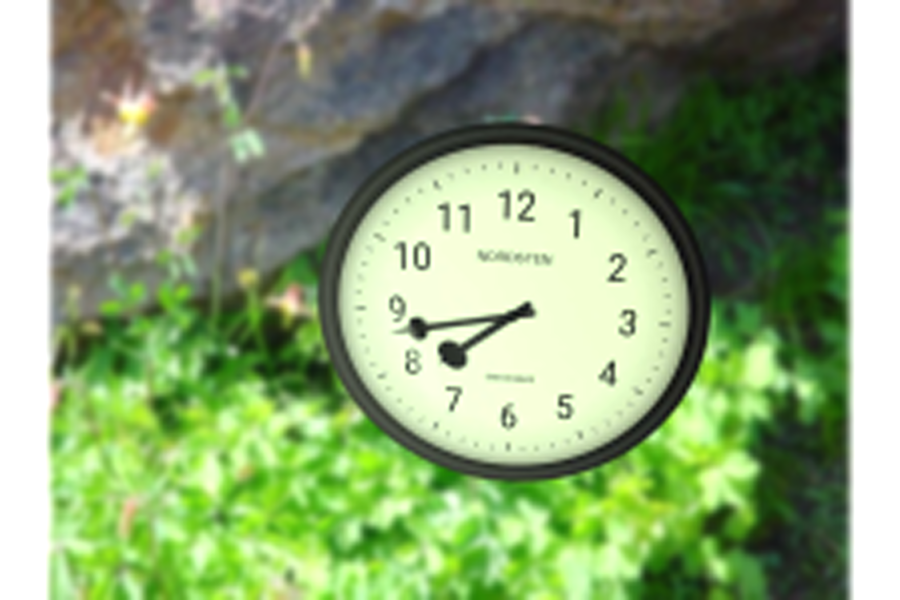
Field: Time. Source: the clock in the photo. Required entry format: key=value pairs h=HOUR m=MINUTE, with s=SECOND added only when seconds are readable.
h=7 m=43
